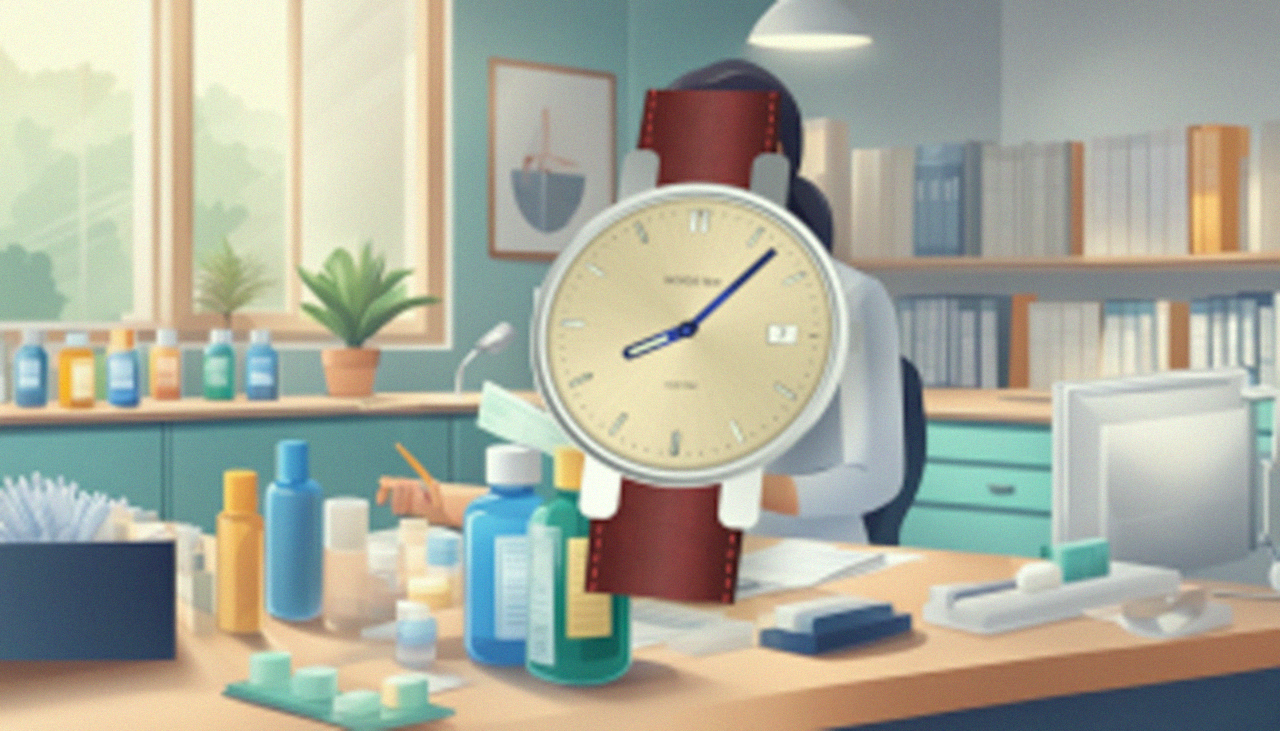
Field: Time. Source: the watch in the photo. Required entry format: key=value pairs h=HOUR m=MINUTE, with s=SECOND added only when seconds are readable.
h=8 m=7
